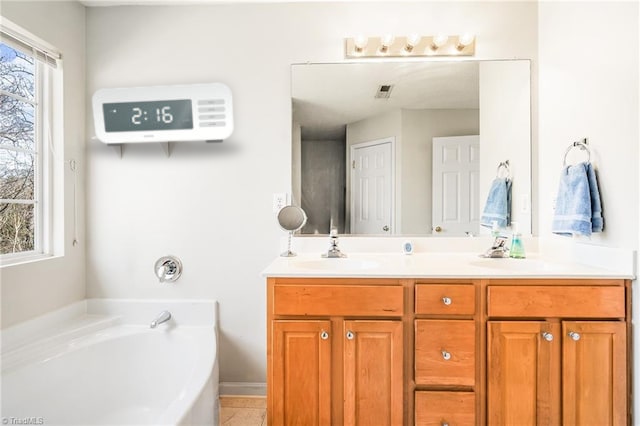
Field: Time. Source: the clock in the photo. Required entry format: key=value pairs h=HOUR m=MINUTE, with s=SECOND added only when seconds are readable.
h=2 m=16
